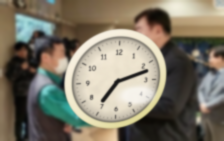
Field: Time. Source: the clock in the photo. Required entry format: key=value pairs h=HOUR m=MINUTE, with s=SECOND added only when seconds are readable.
h=7 m=12
